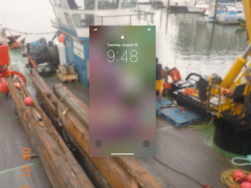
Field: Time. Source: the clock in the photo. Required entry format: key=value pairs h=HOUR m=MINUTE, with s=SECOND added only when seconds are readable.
h=9 m=48
